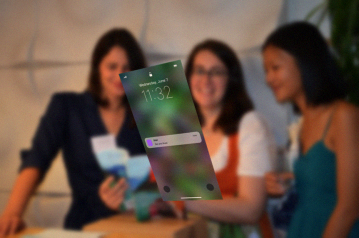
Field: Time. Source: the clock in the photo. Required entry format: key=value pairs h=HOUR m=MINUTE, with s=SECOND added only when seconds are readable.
h=11 m=32
